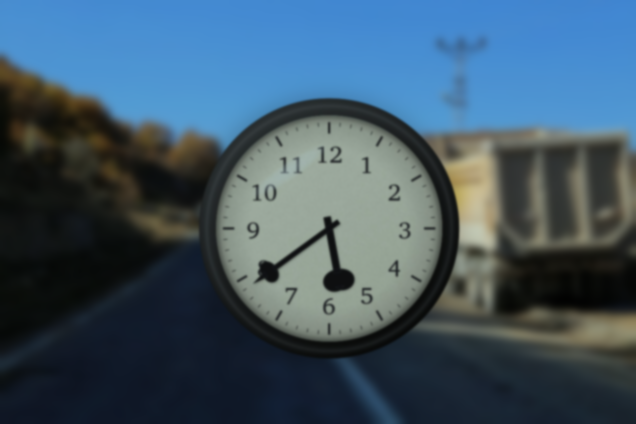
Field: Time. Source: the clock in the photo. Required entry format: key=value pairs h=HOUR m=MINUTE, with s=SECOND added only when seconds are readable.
h=5 m=39
